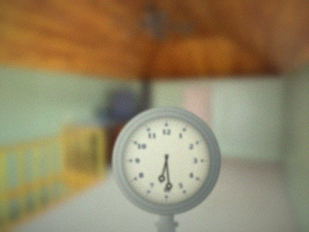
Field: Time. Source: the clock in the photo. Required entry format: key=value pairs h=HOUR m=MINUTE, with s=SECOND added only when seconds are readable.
h=6 m=29
